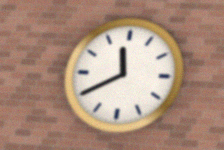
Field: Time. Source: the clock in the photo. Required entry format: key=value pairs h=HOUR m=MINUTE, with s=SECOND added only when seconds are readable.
h=11 m=40
